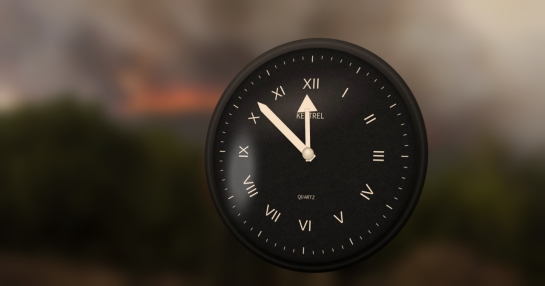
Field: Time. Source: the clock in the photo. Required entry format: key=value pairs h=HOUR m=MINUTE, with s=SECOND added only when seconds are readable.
h=11 m=52
